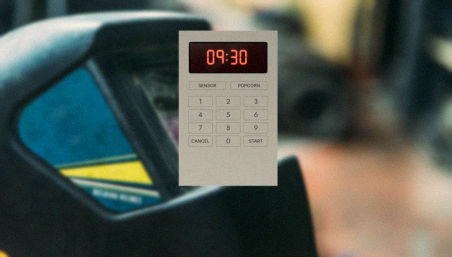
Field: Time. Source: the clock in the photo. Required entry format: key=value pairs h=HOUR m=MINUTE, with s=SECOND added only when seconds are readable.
h=9 m=30
